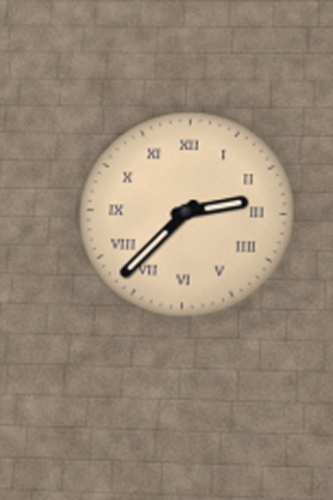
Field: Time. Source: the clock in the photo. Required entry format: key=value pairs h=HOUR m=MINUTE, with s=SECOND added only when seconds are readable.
h=2 m=37
